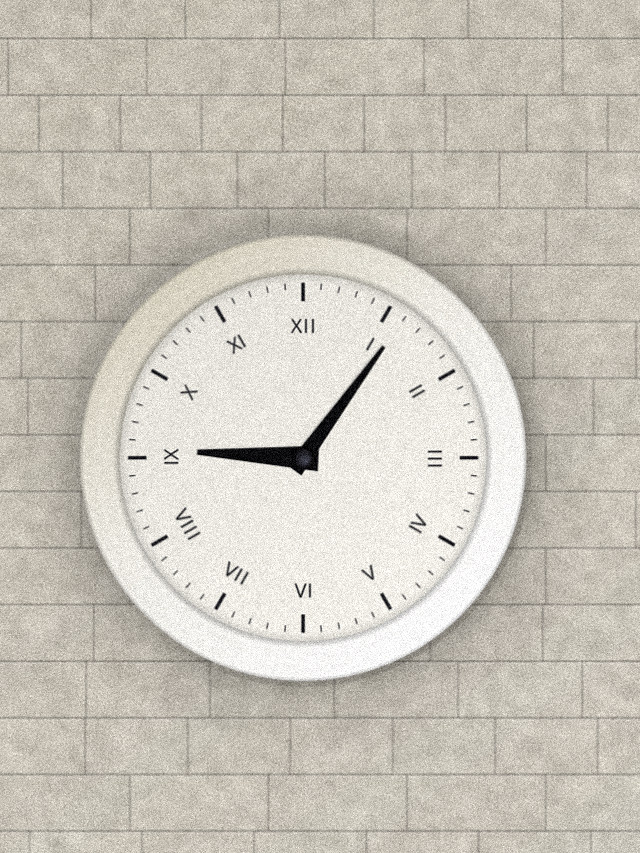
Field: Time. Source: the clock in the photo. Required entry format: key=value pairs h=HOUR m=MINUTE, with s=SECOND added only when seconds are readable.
h=9 m=6
